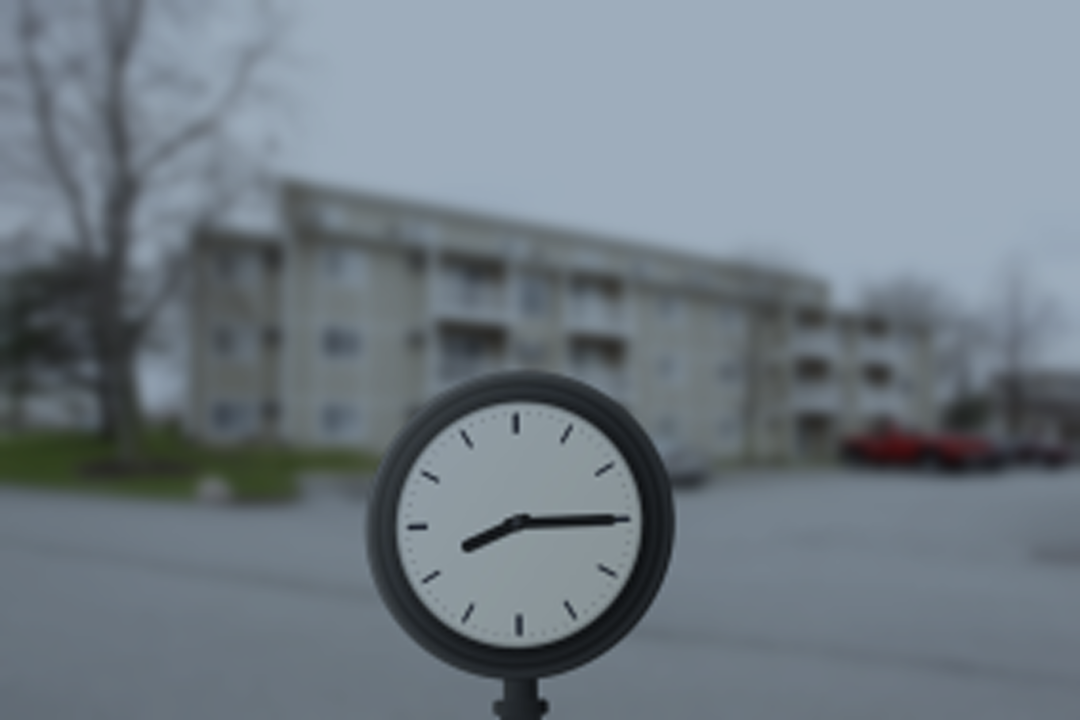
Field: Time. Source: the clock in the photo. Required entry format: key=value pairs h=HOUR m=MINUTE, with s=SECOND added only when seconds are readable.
h=8 m=15
